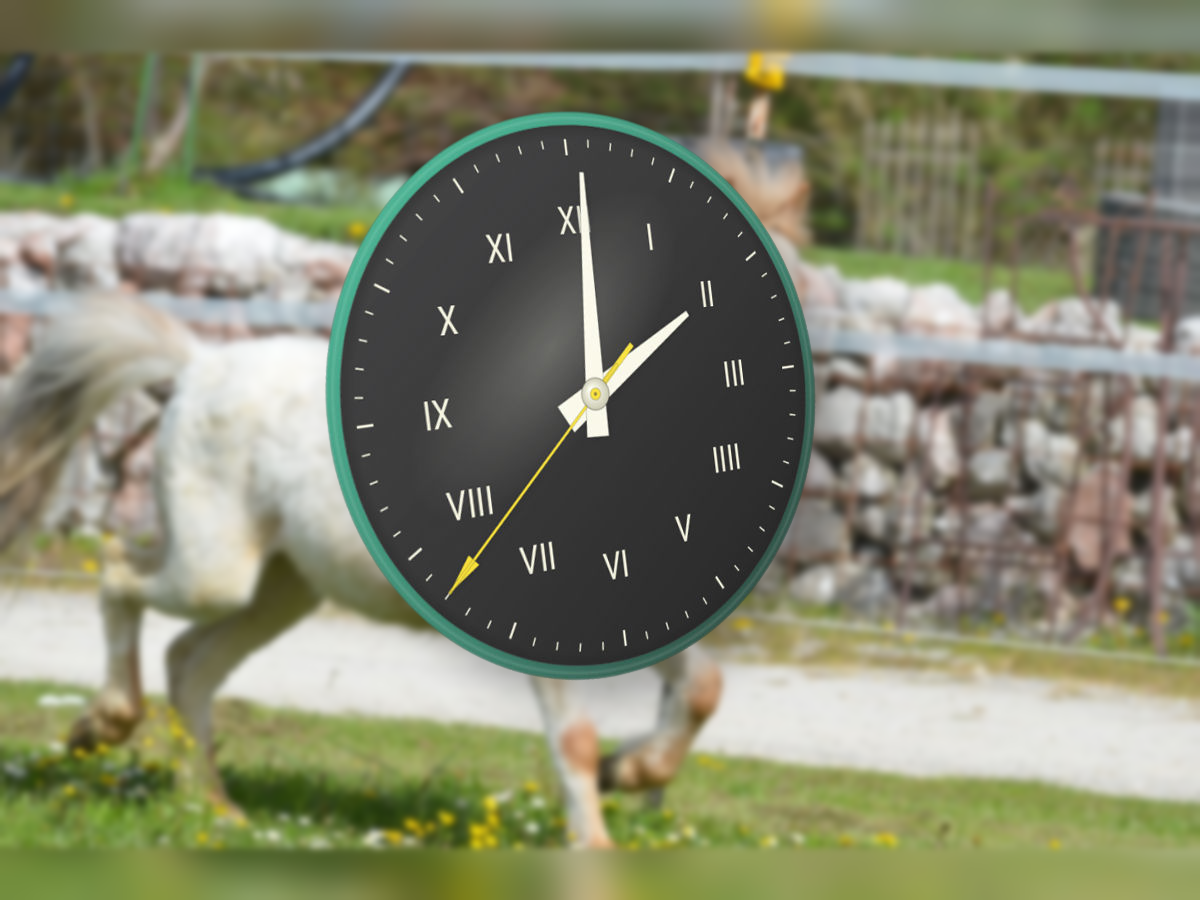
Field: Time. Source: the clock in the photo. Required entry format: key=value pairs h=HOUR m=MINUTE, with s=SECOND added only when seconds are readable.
h=2 m=0 s=38
